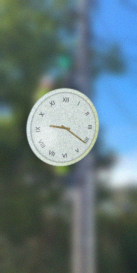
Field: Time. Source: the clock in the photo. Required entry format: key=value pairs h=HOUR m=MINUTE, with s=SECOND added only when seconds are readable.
h=9 m=21
